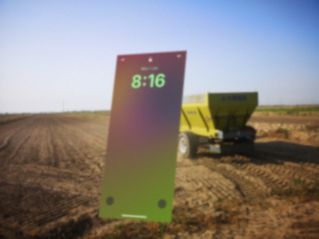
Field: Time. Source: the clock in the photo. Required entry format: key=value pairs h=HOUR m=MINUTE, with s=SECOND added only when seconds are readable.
h=8 m=16
